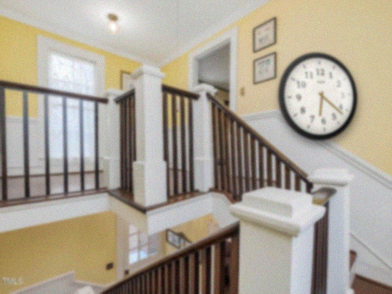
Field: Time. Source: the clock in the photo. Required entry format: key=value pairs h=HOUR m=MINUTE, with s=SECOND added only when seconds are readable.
h=6 m=22
